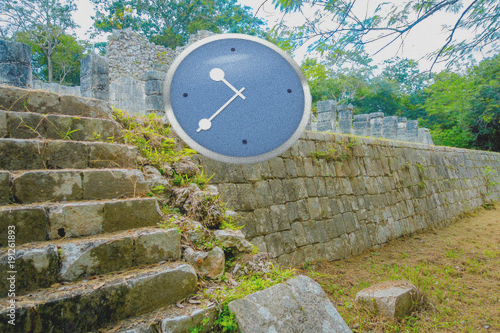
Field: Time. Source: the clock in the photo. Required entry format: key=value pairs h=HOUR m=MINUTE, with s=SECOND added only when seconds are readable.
h=10 m=38
